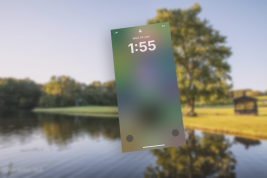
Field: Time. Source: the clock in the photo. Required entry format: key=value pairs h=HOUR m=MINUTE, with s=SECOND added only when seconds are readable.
h=1 m=55
